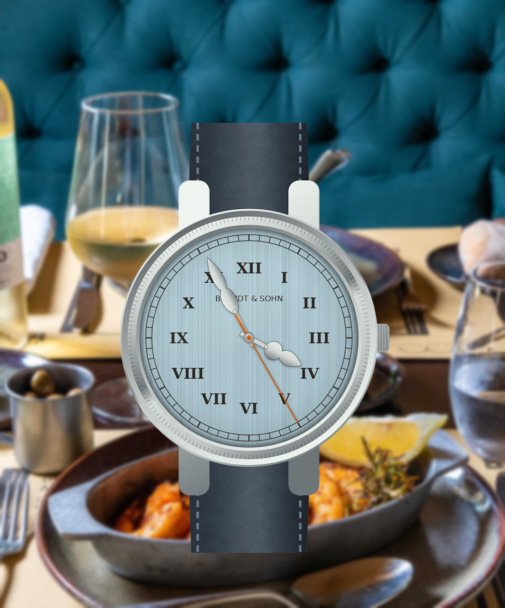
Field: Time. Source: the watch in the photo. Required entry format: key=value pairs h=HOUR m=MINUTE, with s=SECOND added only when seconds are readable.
h=3 m=55 s=25
